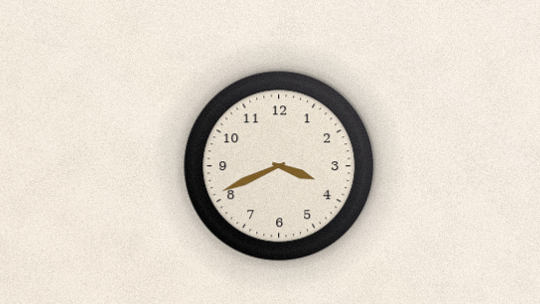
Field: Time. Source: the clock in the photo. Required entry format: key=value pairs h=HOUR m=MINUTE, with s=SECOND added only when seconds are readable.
h=3 m=41
